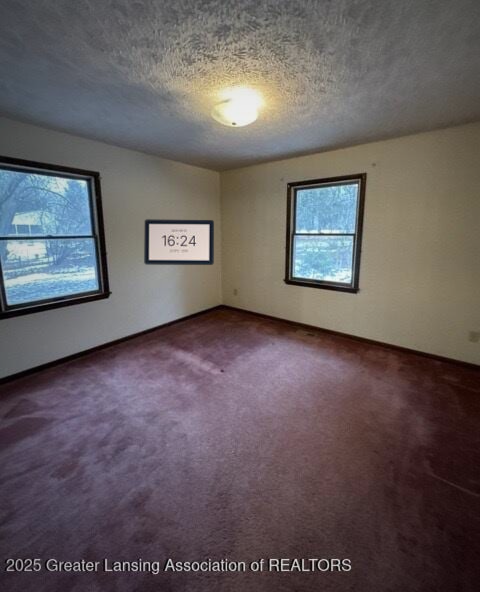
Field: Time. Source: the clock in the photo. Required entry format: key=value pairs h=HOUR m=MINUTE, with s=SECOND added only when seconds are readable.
h=16 m=24
